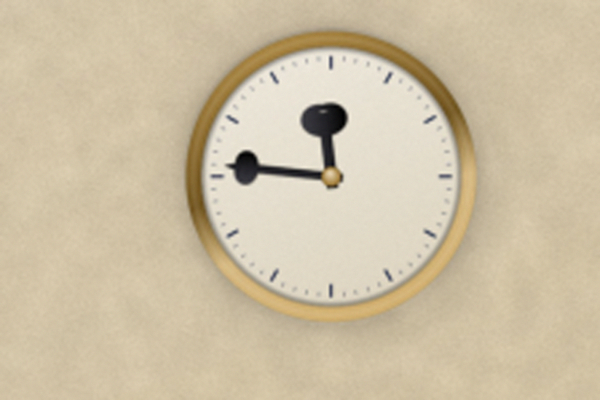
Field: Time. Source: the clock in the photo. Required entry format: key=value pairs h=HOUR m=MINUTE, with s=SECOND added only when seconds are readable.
h=11 m=46
